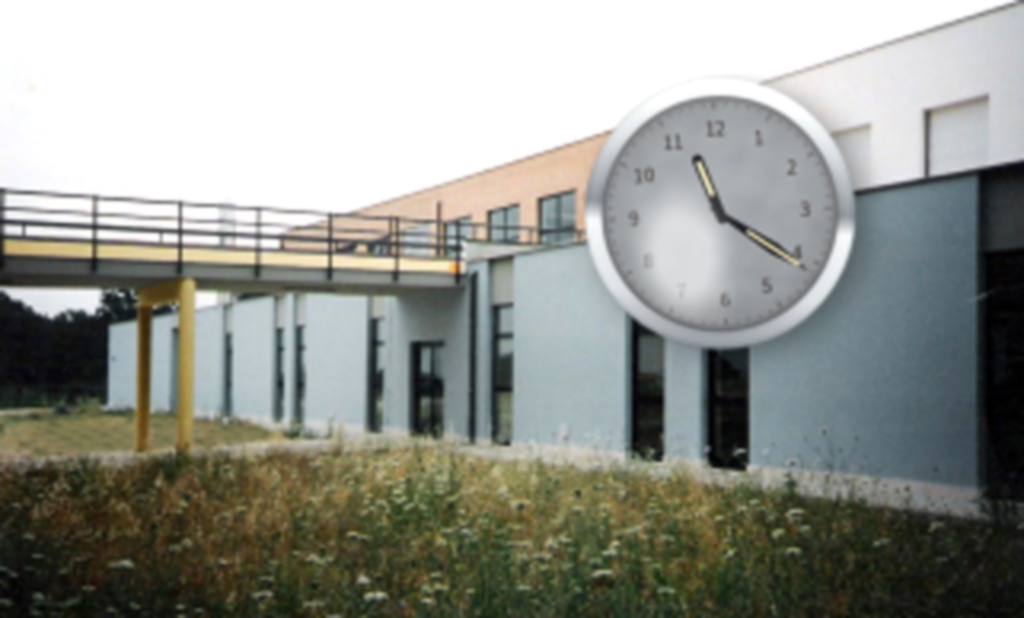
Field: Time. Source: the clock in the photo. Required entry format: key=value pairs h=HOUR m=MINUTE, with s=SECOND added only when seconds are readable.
h=11 m=21
